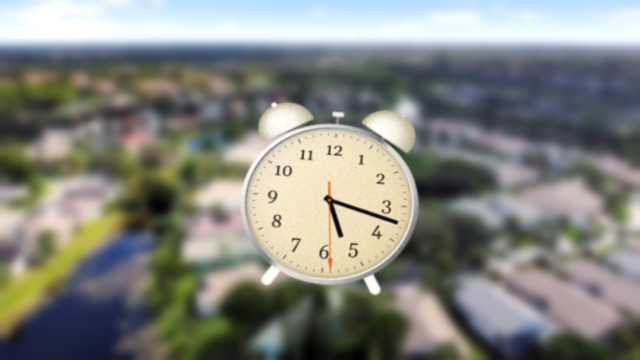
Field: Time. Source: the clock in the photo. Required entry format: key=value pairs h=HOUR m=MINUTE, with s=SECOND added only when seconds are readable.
h=5 m=17 s=29
